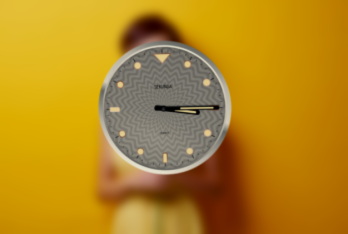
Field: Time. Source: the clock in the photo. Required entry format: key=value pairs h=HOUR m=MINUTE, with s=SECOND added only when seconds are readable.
h=3 m=15
